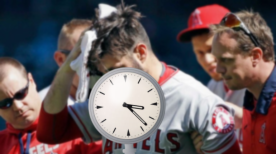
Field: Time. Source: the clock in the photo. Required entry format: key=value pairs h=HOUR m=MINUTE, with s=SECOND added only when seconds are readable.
h=3 m=23
